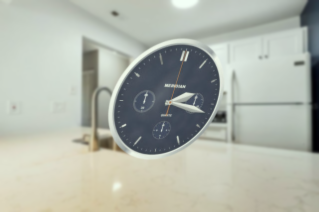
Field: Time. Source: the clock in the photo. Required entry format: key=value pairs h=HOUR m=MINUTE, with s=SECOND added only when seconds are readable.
h=2 m=17
